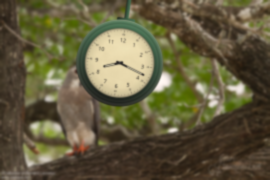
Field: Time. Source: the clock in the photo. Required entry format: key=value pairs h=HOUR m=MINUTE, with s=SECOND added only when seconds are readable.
h=8 m=18
